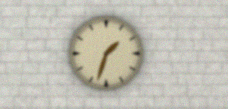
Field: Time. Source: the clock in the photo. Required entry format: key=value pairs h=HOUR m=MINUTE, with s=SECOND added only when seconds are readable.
h=1 m=33
